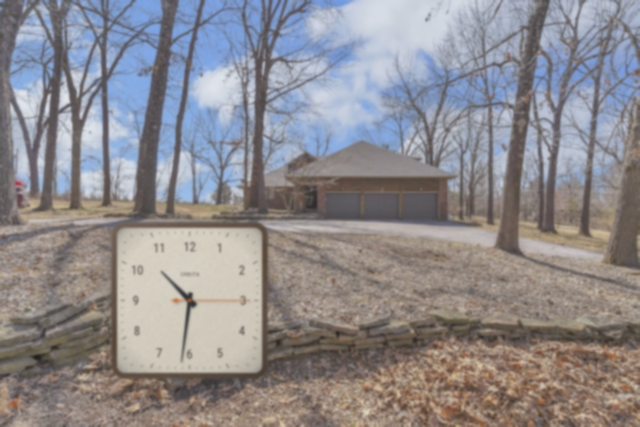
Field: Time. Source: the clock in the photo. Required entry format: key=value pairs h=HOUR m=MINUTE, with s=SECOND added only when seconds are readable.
h=10 m=31 s=15
